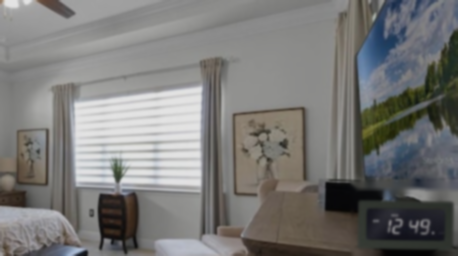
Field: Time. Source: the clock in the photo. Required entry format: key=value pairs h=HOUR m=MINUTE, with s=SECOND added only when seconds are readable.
h=12 m=49
